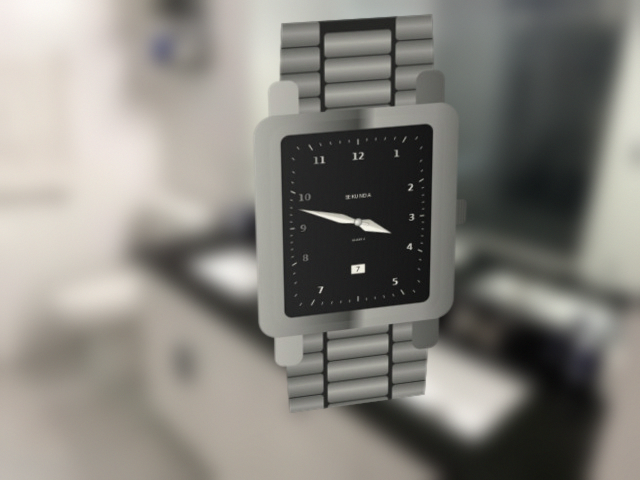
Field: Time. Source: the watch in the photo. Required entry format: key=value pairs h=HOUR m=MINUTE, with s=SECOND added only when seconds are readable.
h=3 m=48
